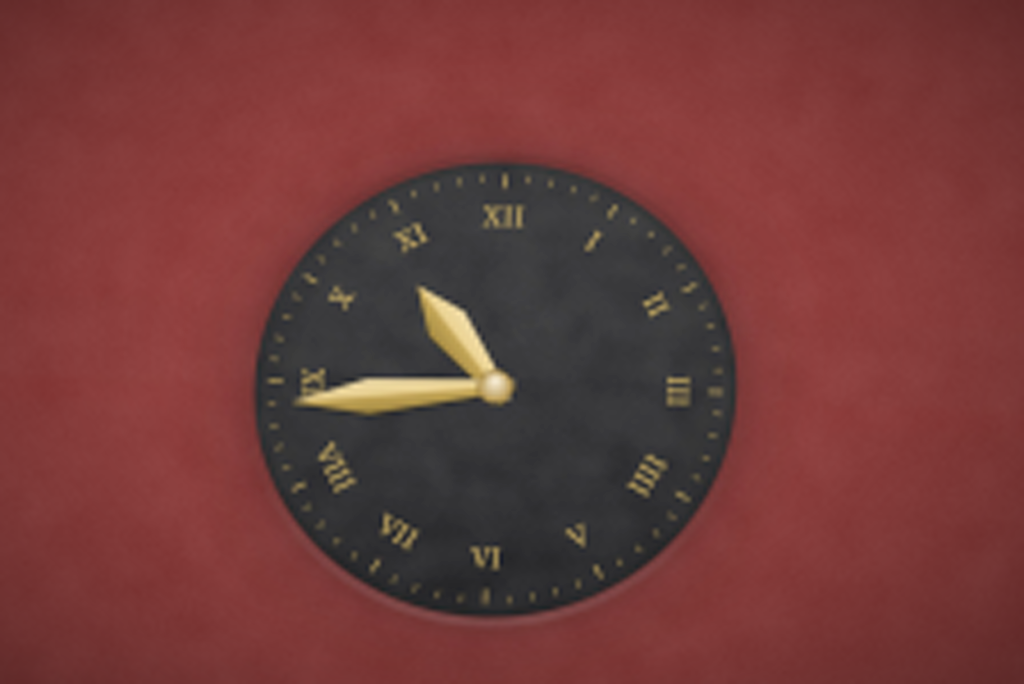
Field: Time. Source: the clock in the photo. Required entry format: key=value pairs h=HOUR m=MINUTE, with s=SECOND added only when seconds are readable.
h=10 m=44
